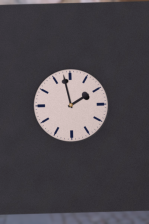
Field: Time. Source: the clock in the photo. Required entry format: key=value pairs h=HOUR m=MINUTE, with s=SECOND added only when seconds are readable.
h=1 m=58
